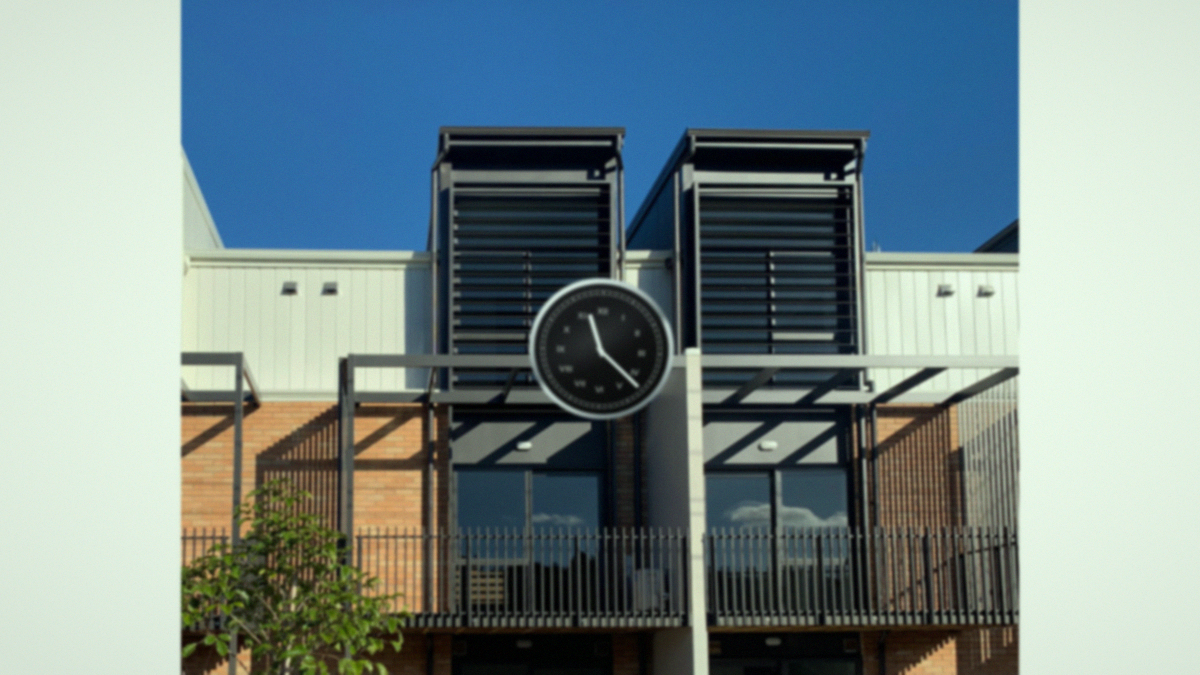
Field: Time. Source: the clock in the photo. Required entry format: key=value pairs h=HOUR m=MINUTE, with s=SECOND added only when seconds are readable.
h=11 m=22
